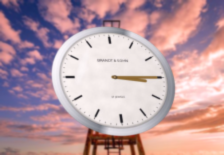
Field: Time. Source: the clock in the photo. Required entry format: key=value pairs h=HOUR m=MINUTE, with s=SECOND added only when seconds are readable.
h=3 m=15
